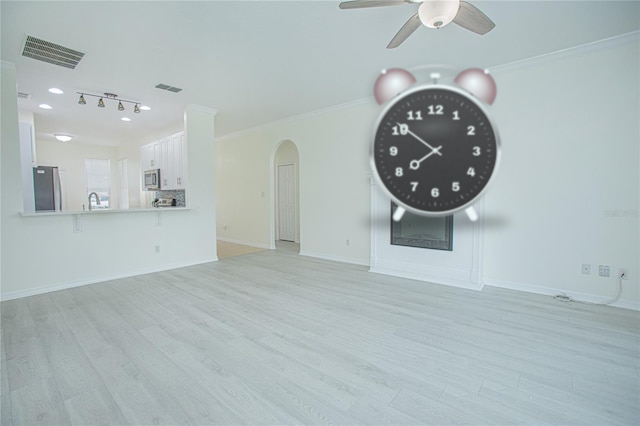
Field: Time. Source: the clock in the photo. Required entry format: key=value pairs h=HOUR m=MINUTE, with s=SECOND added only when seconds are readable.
h=7 m=51
